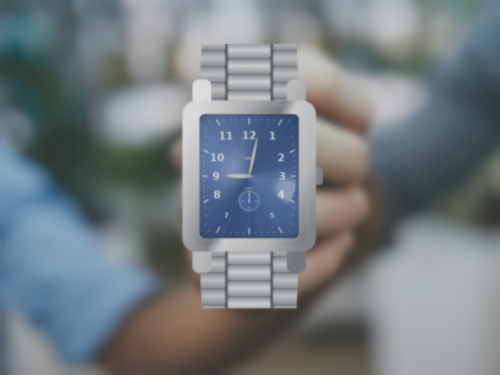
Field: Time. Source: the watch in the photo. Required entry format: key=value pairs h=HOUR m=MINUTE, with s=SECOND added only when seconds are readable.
h=9 m=2
